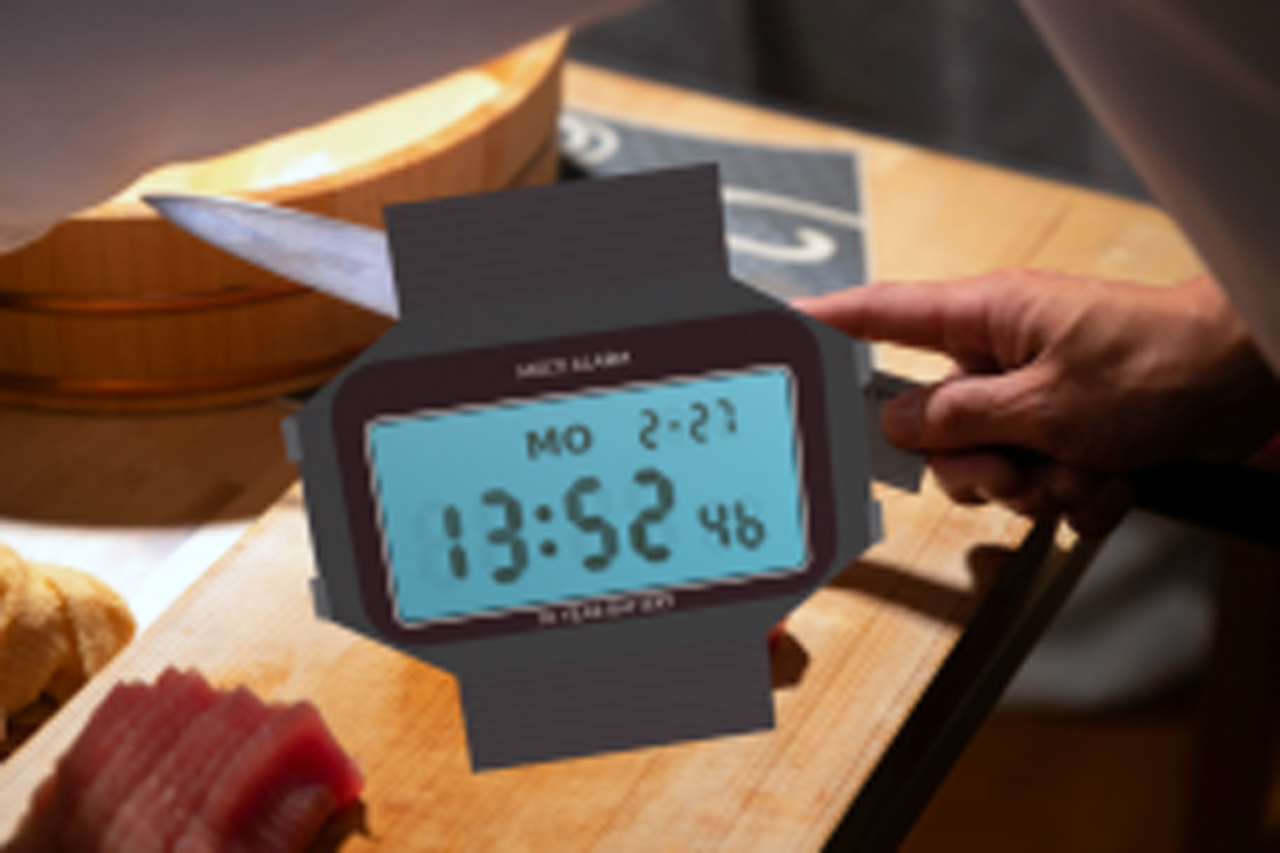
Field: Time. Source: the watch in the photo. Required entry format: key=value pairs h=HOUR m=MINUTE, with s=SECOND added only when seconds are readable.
h=13 m=52 s=46
